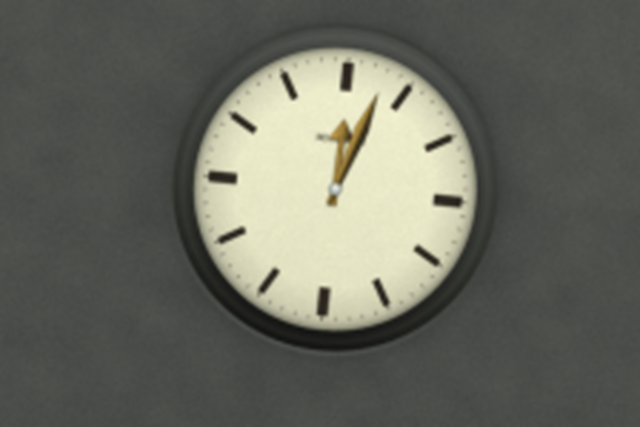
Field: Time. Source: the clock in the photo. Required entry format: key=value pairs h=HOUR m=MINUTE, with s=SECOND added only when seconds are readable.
h=12 m=3
